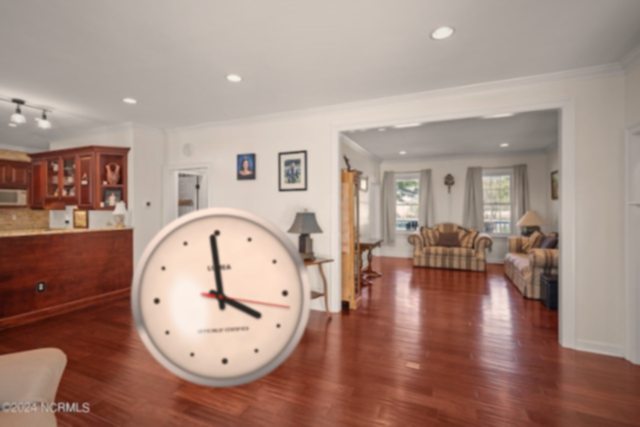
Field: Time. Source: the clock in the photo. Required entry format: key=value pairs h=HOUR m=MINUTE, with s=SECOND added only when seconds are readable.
h=3 m=59 s=17
